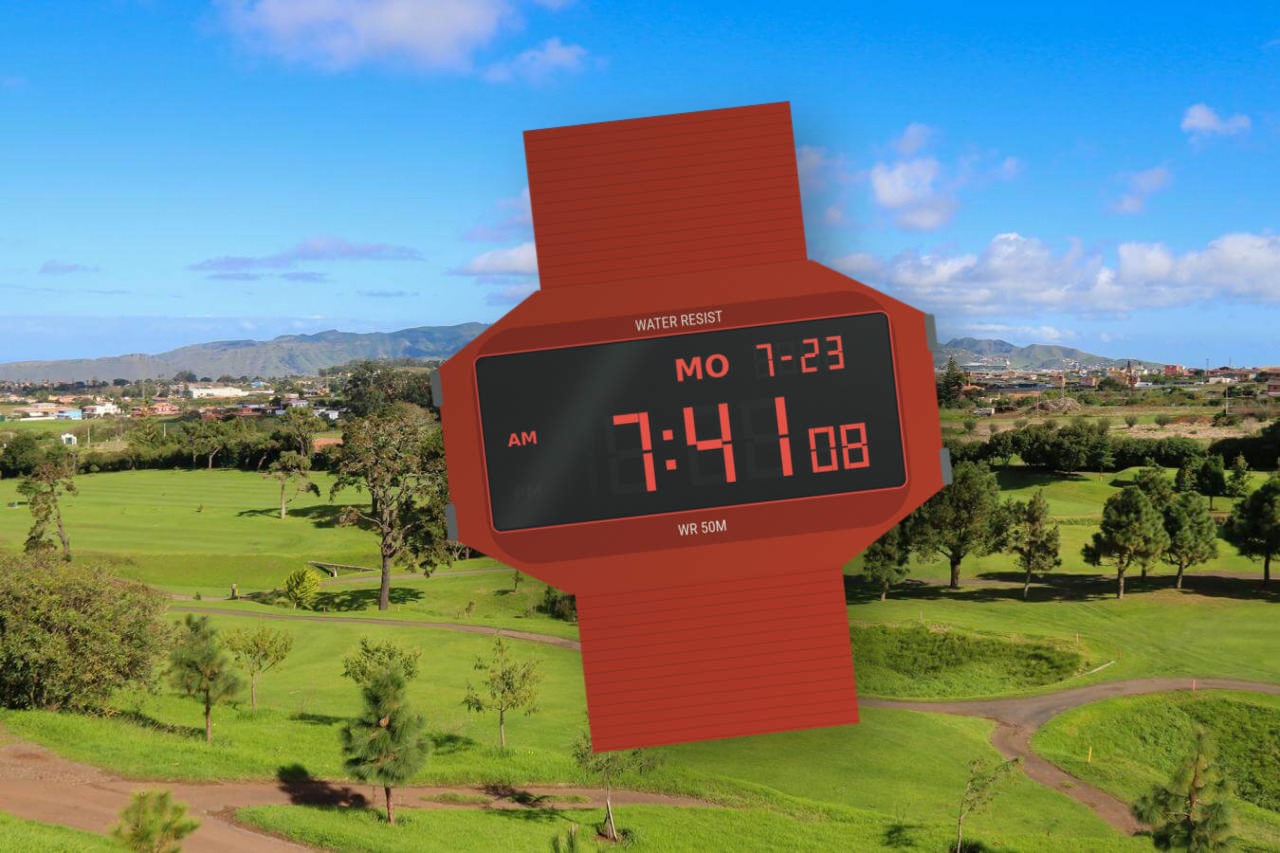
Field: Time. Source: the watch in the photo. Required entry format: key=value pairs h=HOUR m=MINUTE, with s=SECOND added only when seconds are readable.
h=7 m=41 s=8
